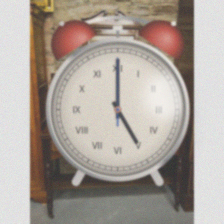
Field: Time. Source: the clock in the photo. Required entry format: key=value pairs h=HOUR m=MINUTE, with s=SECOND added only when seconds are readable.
h=5 m=0 s=0
